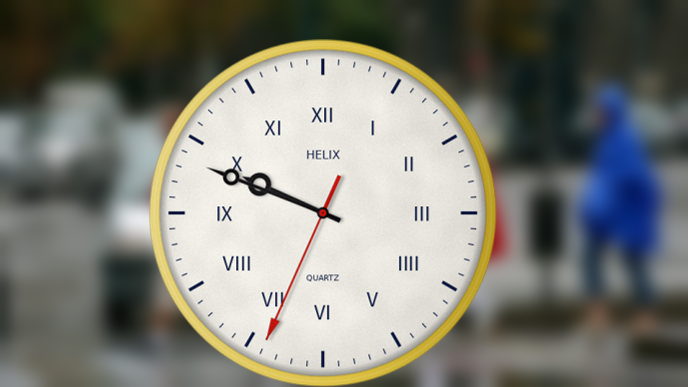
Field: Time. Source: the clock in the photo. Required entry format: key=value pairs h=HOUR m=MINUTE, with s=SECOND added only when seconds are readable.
h=9 m=48 s=34
